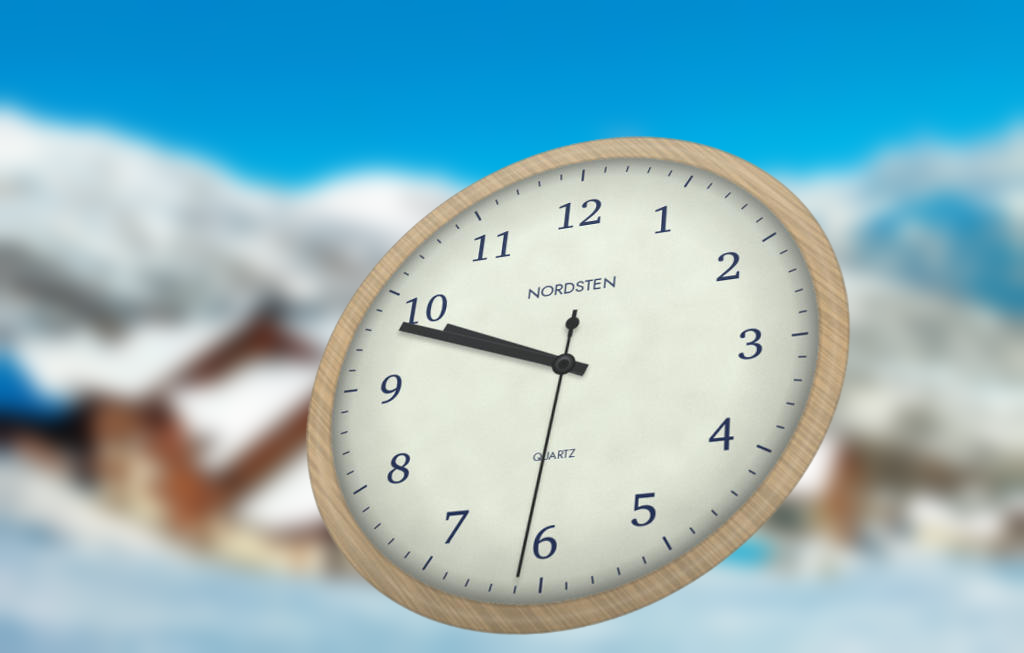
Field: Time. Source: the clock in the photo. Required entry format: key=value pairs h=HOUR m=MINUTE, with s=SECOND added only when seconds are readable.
h=9 m=48 s=31
